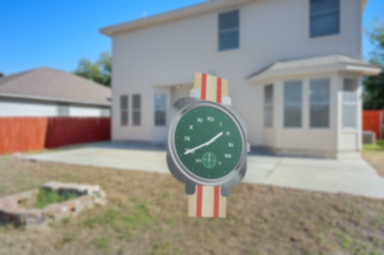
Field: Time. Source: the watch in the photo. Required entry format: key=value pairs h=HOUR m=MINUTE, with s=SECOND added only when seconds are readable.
h=1 m=40
